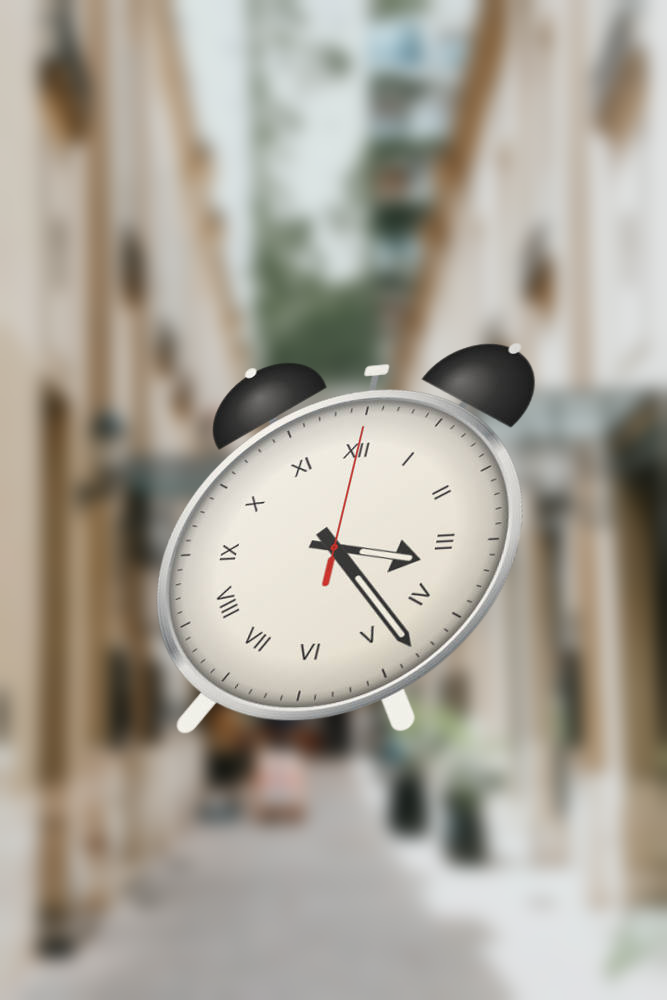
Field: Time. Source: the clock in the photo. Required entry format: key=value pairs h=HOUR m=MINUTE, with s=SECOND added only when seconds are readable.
h=3 m=23 s=0
